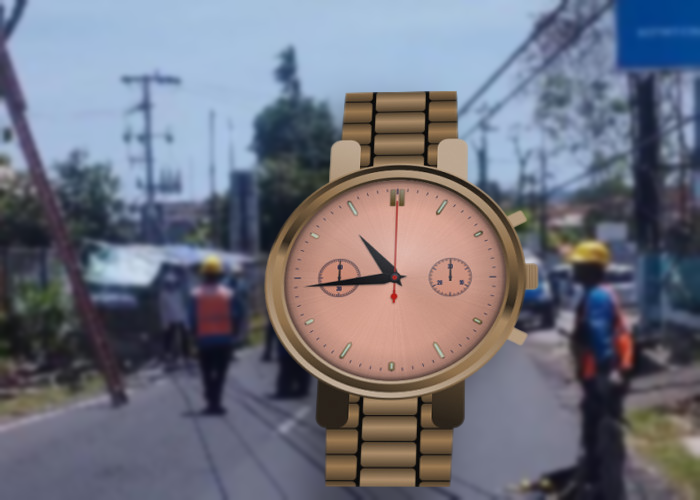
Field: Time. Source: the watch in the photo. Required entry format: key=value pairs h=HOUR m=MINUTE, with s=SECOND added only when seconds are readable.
h=10 m=44
